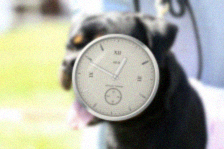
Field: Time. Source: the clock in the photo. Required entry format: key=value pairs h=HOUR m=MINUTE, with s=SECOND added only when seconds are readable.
h=12 m=49
